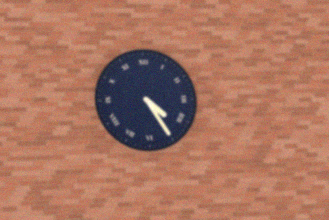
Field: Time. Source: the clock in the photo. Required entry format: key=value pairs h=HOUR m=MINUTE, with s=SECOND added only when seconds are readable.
h=4 m=25
